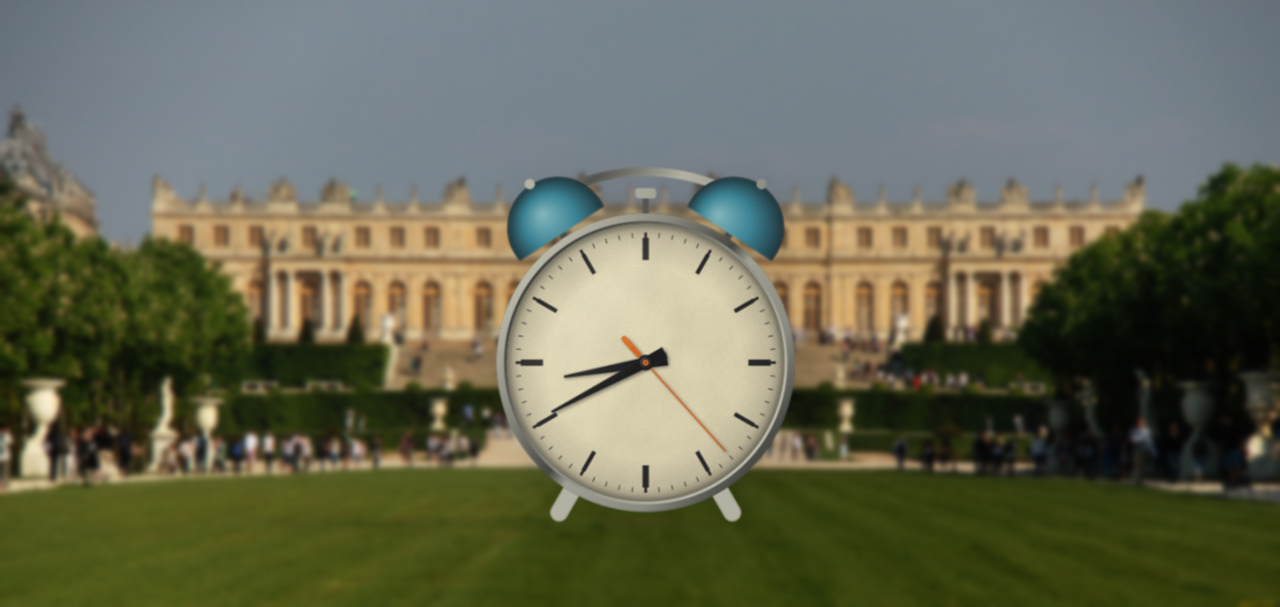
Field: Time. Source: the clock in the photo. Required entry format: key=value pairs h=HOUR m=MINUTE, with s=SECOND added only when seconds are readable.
h=8 m=40 s=23
